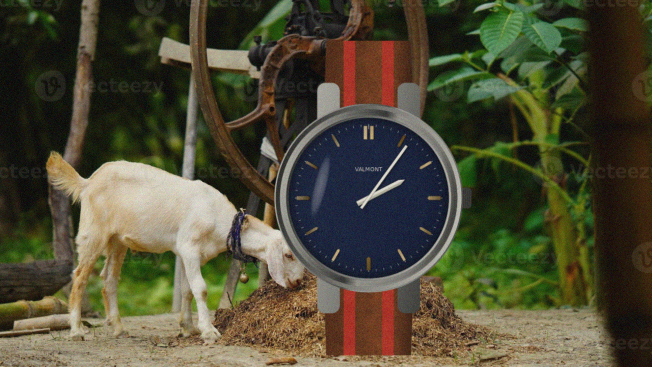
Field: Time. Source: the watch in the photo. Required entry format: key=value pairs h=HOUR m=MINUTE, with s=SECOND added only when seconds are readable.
h=2 m=6
